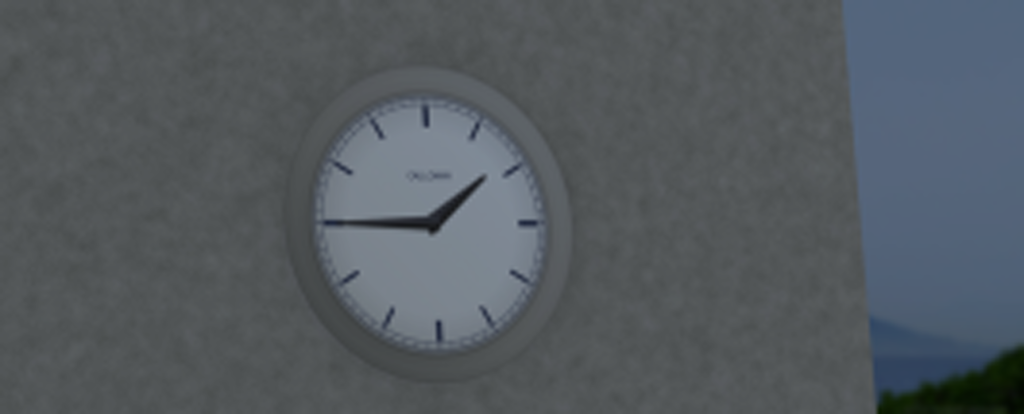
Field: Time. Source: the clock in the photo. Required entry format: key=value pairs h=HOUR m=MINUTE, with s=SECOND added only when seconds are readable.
h=1 m=45
